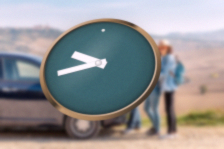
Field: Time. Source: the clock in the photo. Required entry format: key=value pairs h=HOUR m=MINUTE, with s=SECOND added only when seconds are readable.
h=9 m=42
